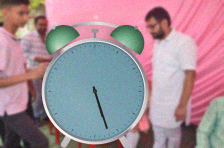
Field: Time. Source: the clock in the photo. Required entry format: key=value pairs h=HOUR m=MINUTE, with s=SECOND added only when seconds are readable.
h=5 m=27
